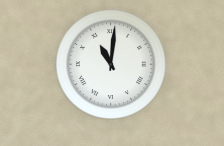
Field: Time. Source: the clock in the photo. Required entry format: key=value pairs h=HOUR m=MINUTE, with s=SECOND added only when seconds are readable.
h=11 m=1
